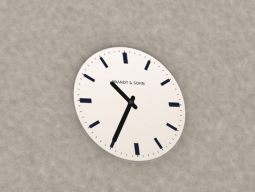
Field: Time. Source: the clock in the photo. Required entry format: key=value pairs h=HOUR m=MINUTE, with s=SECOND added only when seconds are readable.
h=10 m=35
